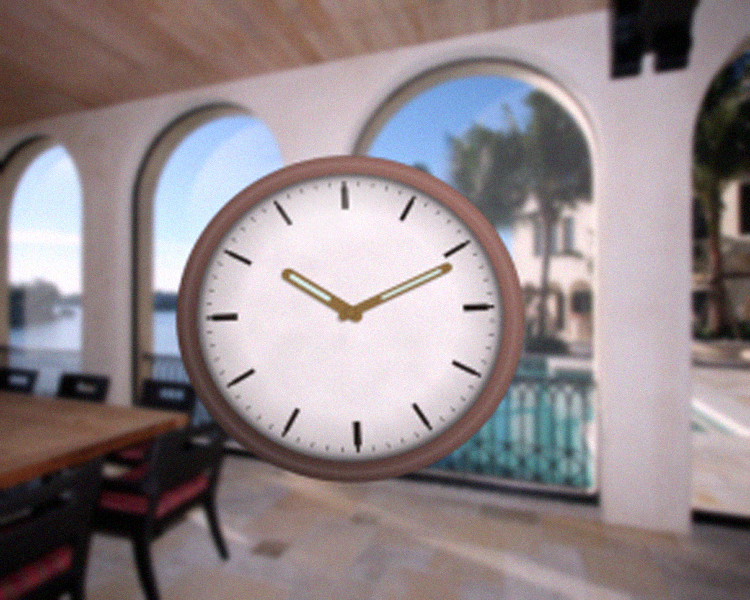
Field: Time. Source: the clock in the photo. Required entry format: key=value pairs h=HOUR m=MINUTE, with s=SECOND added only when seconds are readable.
h=10 m=11
